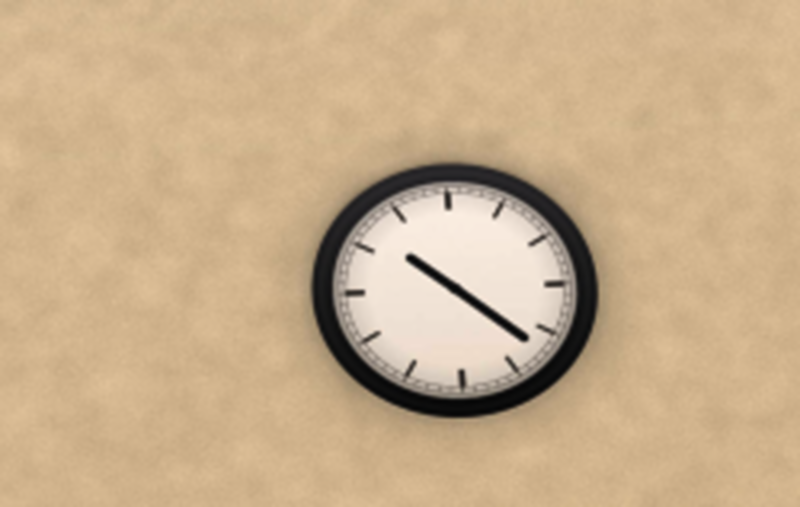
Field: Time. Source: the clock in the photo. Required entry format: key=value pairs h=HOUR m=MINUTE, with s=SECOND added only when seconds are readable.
h=10 m=22
